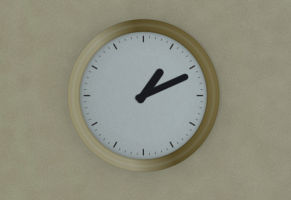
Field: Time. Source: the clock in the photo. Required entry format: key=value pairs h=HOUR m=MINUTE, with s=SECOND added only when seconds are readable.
h=1 m=11
